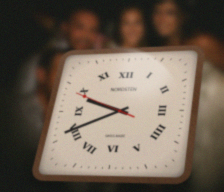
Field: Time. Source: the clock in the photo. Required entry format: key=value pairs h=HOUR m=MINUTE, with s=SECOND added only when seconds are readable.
h=9 m=40 s=49
